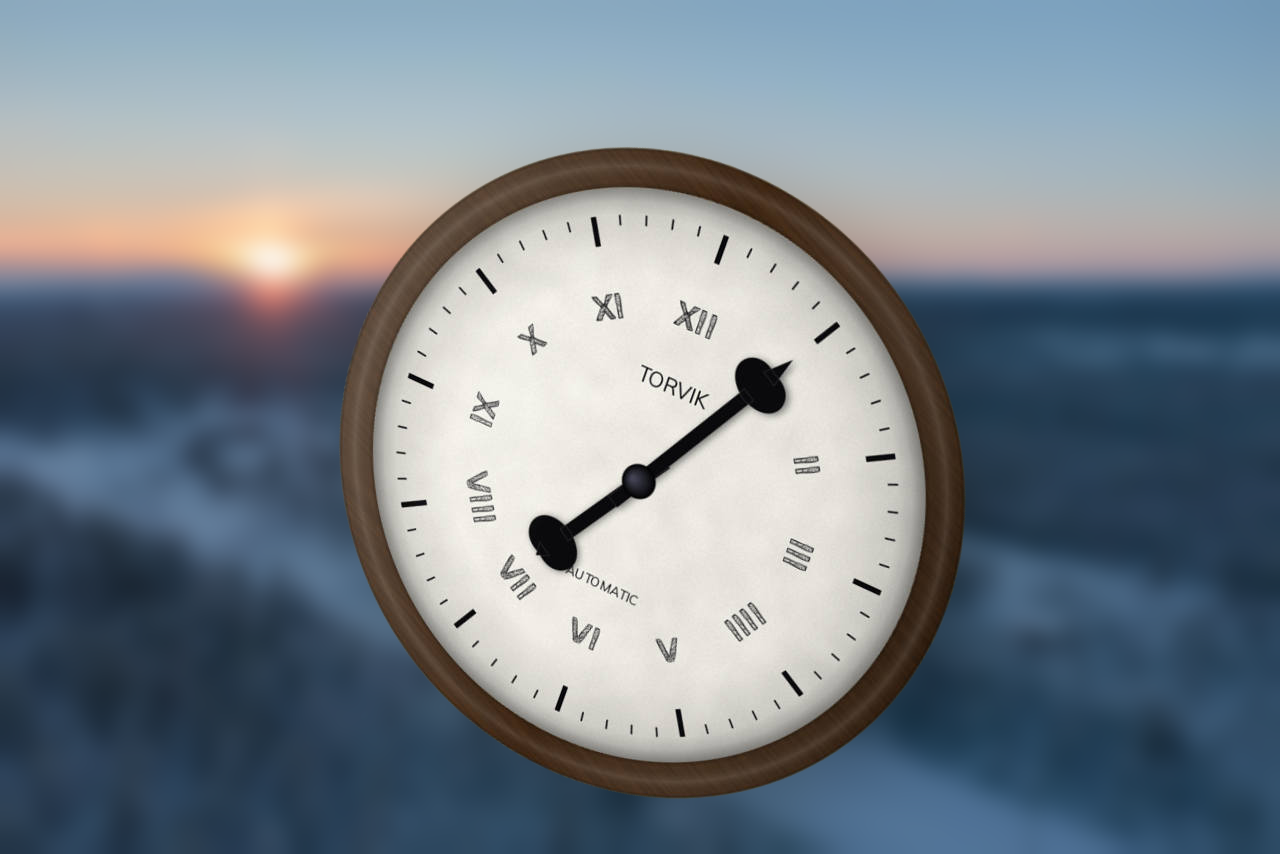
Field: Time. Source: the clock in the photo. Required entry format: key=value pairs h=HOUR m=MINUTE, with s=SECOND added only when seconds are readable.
h=7 m=5
